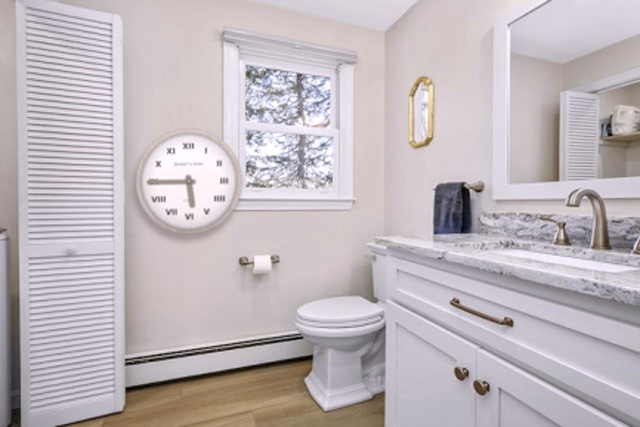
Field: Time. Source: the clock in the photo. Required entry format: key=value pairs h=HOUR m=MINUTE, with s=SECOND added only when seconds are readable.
h=5 m=45
